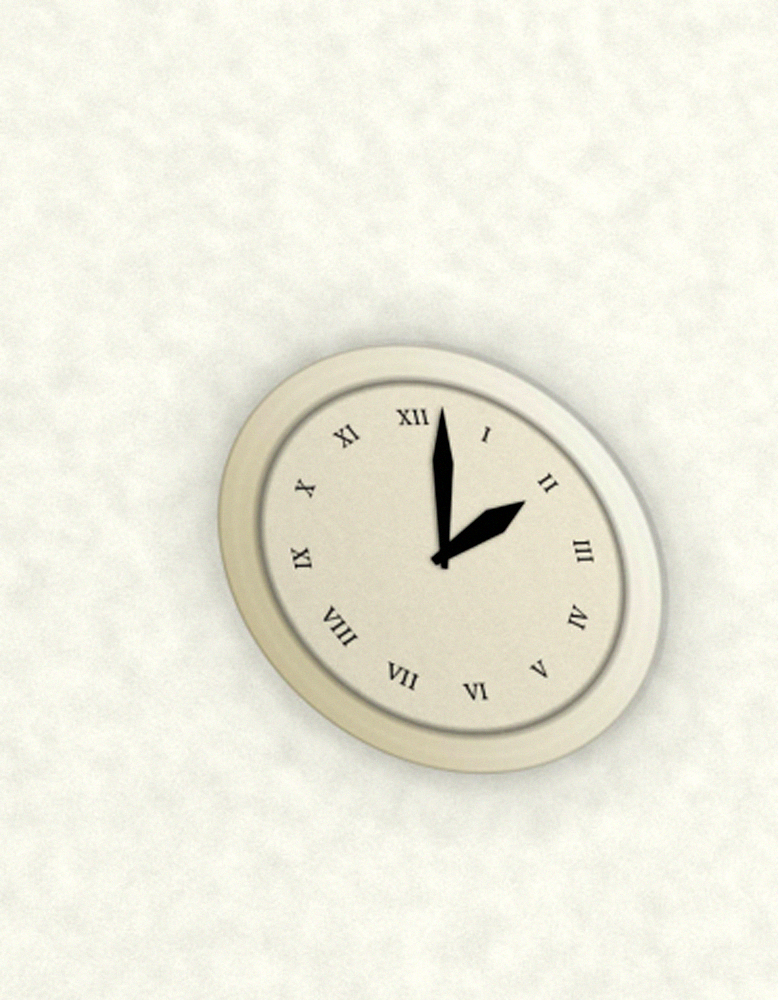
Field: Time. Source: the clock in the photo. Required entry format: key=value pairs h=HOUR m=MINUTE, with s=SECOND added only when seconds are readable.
h=2 m=2
